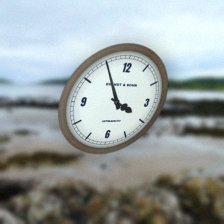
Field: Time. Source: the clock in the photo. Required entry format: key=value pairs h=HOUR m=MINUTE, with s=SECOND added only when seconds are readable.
h=3 m=55
